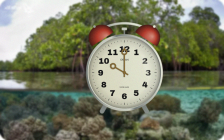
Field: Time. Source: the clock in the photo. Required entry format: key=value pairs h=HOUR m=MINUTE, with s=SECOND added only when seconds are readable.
h=10 m=0
